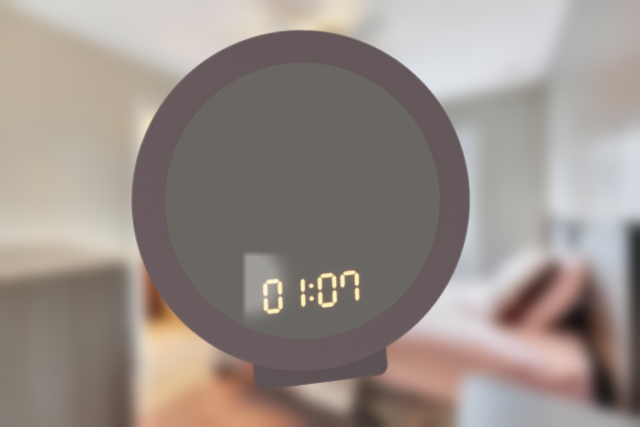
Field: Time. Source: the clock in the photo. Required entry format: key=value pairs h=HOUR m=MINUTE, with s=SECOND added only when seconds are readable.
h=1 m=7
